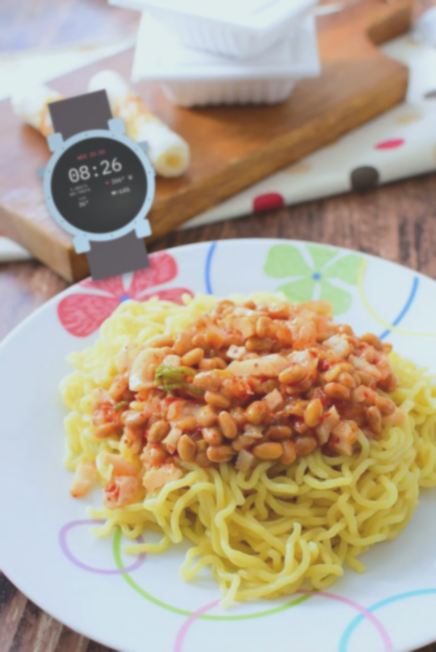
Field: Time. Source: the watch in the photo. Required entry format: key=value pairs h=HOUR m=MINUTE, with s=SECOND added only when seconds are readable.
h=8 m=26
